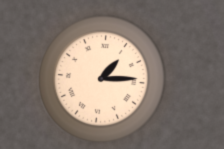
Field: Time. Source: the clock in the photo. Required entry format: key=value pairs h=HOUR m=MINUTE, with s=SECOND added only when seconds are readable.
h=1 m=14
